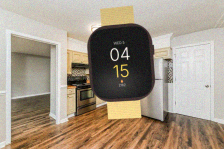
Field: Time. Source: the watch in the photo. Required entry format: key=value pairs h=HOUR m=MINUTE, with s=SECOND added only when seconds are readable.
h=4 m=15
